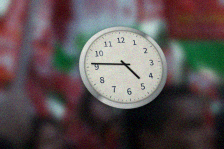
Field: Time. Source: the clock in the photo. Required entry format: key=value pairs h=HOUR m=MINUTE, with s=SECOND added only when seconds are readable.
h=4 m=46
